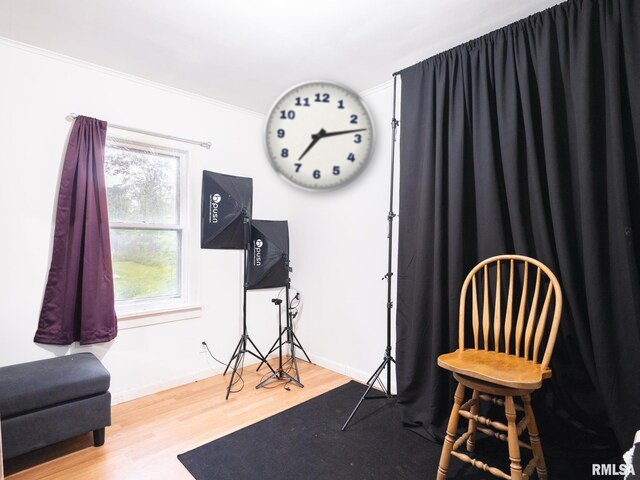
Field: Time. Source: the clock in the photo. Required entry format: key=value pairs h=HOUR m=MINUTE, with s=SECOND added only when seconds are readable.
h=7 m=13
